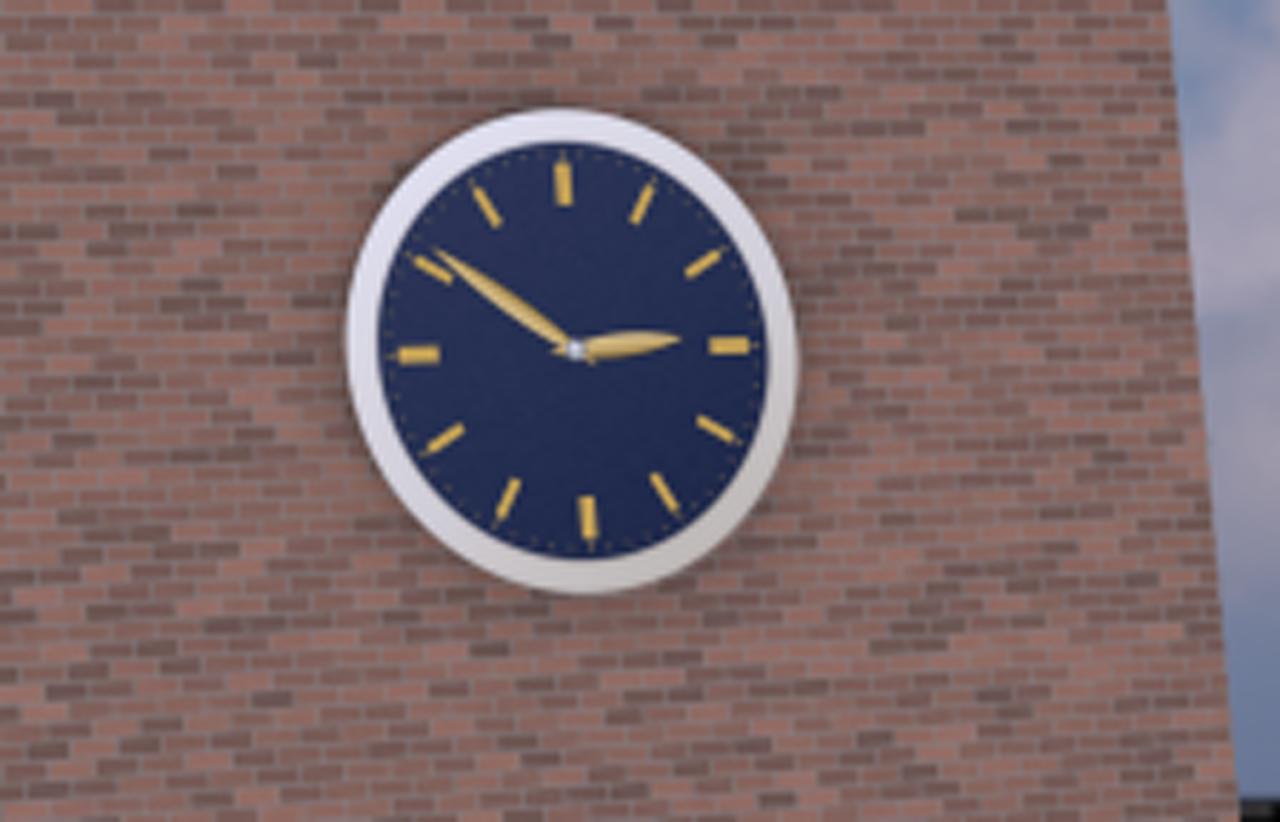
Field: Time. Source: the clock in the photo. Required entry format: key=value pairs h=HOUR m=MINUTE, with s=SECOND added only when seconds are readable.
h=2 m=51
